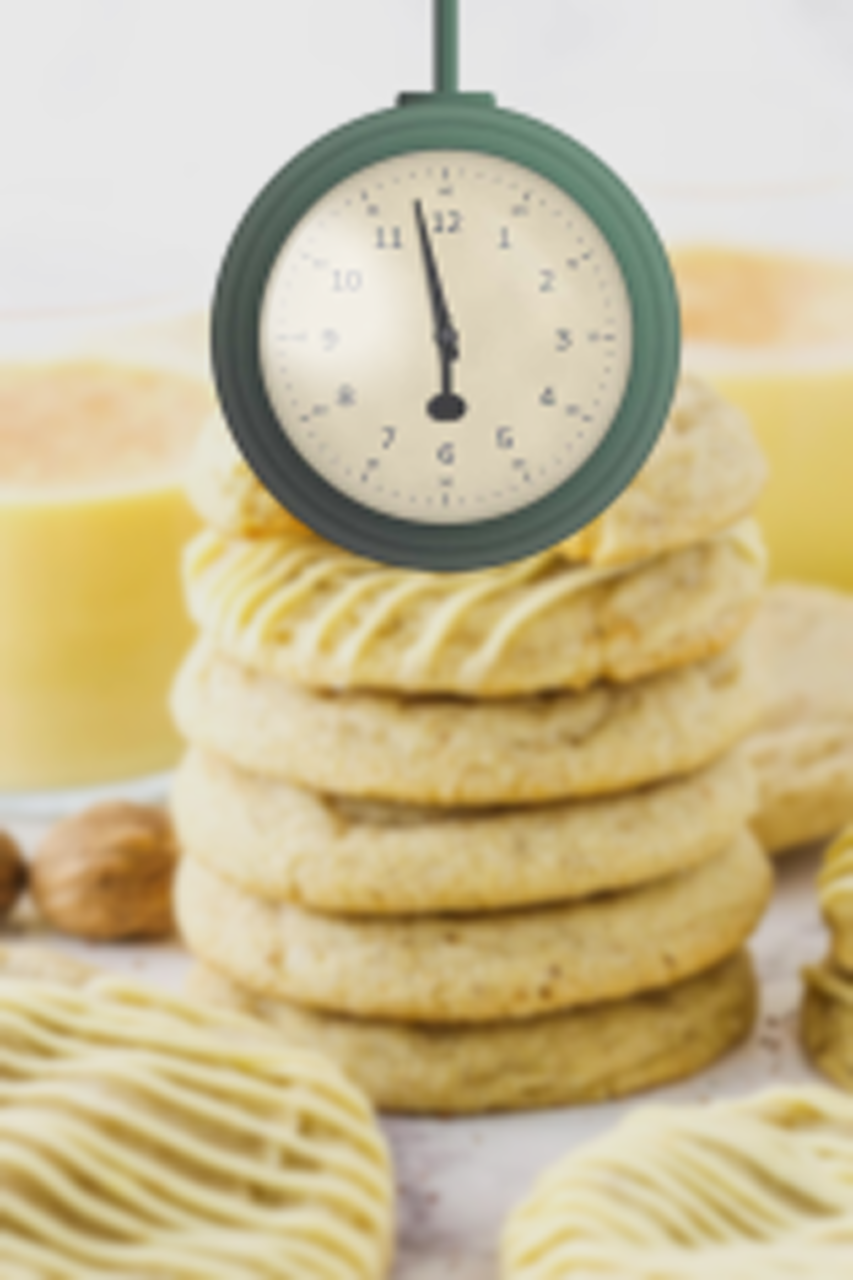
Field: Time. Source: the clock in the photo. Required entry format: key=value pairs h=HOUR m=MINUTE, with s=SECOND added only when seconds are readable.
h=5 m=58
